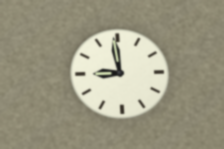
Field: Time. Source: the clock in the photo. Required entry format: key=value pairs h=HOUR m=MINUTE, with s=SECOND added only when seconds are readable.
h=8 m=59
